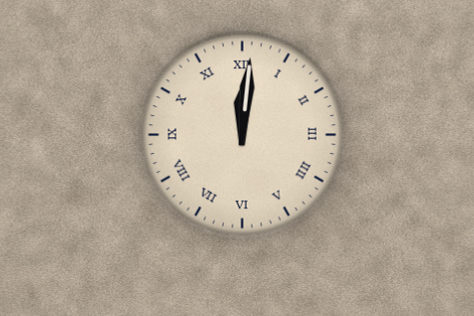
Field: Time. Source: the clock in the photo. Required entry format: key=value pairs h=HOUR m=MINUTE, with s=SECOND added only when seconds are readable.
h=12 m=1
